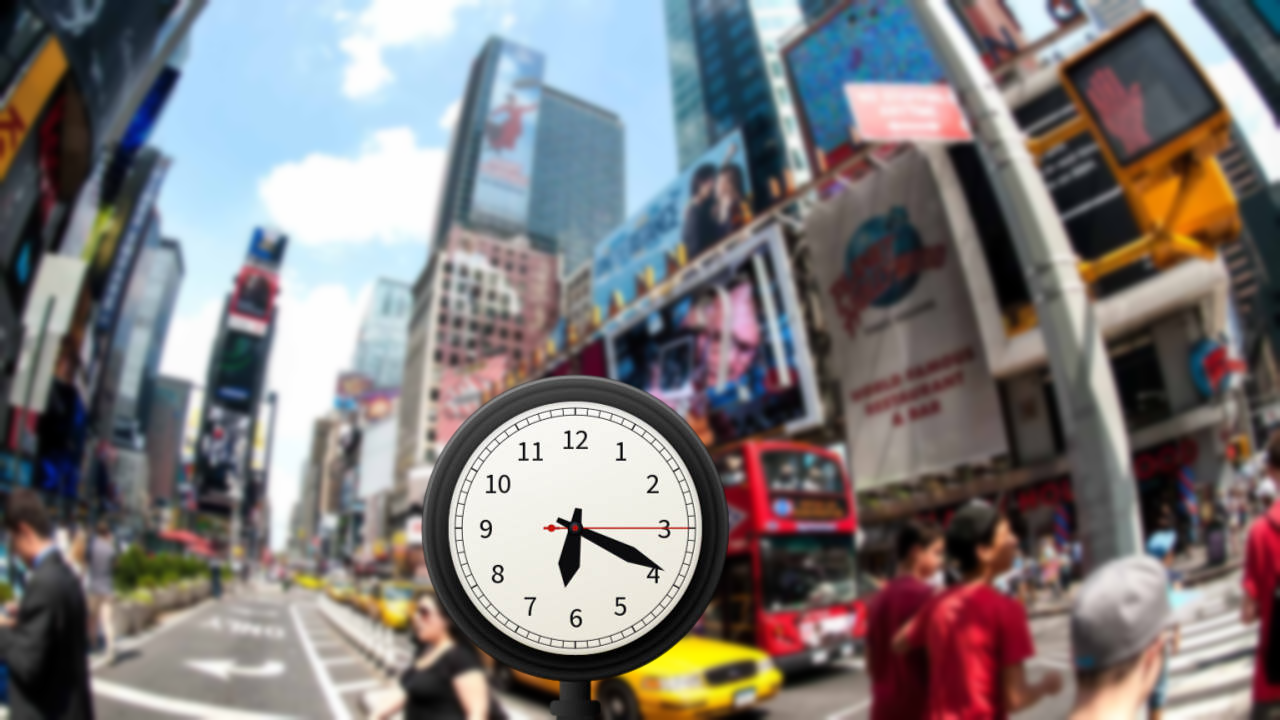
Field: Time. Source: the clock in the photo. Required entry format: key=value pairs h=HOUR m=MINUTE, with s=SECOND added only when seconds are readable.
h=6 m=19 s=15
